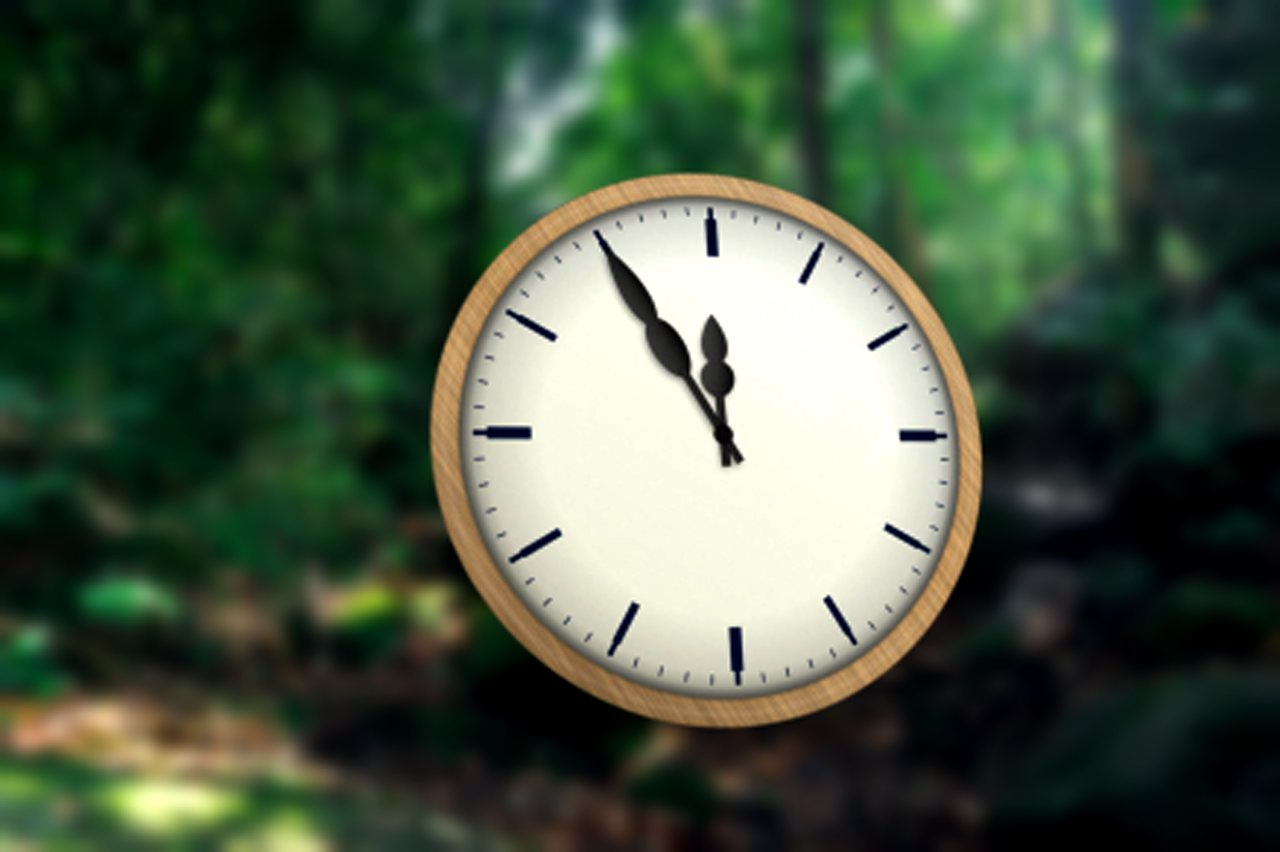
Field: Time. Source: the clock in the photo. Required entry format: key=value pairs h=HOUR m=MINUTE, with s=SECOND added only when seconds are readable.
h=11 m=55
